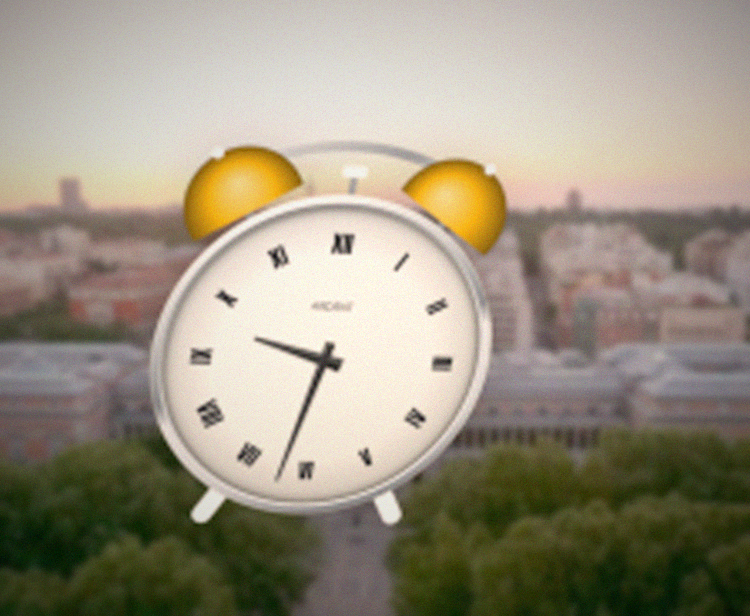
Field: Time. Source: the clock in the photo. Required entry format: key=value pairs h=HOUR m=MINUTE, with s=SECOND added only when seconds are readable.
h=9 m=32
